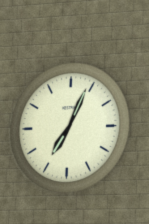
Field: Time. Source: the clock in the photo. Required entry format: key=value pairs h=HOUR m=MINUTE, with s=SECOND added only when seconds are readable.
h=7 m=4
